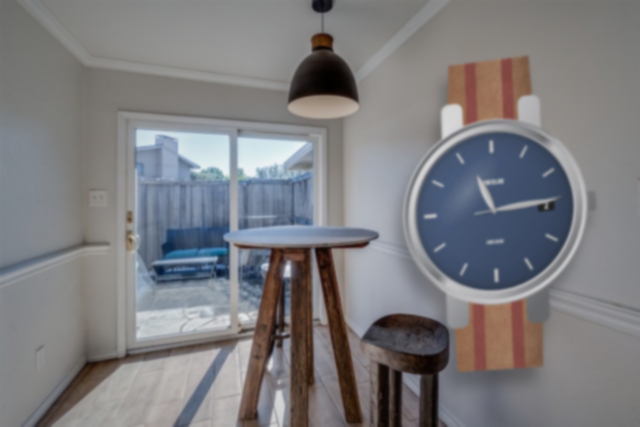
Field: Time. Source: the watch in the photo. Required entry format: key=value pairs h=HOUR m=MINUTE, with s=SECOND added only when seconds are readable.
h=11 m=14 s=14
